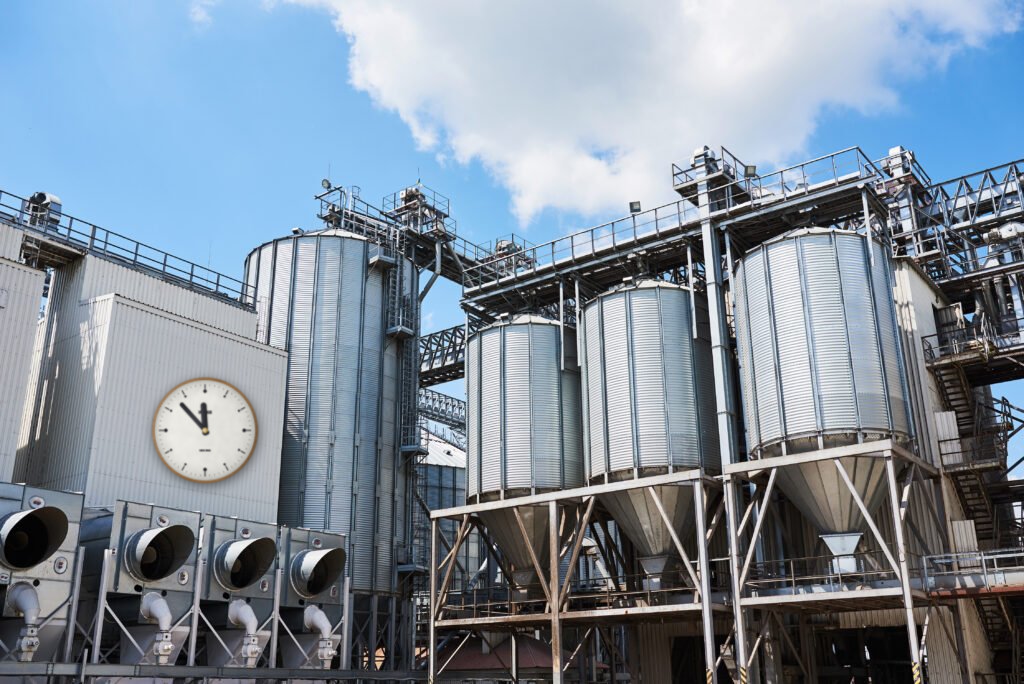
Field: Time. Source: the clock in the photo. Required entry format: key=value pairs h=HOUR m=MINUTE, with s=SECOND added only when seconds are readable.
h=11 m=53
